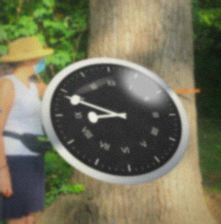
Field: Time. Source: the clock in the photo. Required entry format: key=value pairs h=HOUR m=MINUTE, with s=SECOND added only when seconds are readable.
h=8 m=49
